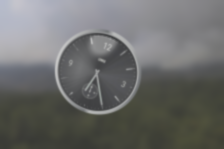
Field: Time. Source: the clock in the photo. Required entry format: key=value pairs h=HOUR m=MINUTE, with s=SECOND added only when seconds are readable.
h=6 m=25
